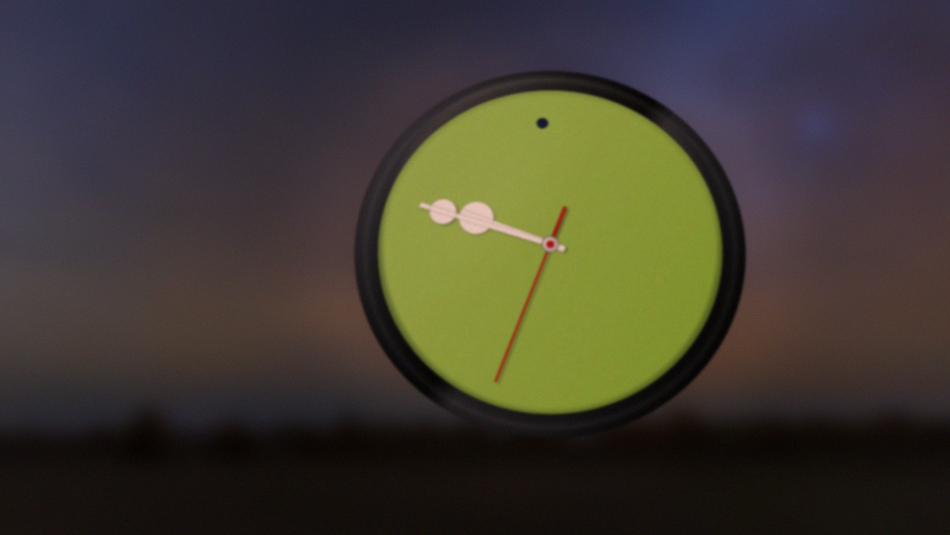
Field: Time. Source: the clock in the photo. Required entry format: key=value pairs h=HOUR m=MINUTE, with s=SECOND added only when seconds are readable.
h=9 m=48 s=34
